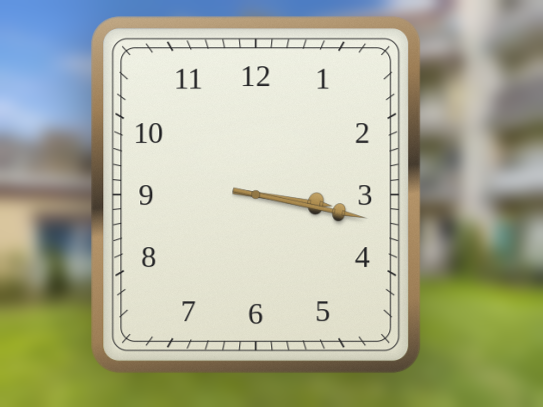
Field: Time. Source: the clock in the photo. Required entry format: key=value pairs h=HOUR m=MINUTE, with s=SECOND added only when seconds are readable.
h=3 m=17
